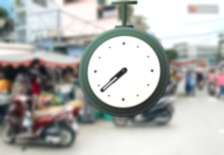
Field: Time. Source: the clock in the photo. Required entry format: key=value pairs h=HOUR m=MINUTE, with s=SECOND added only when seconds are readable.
h=7 m=38
